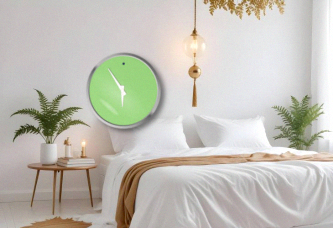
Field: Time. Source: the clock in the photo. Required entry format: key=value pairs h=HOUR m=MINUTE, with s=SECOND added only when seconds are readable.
h=5 m=54
